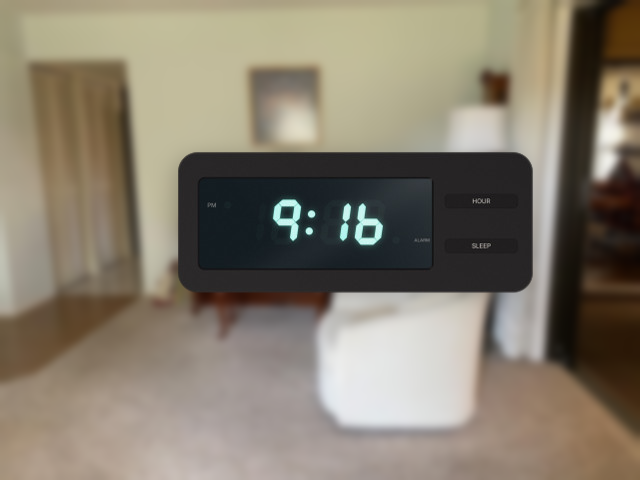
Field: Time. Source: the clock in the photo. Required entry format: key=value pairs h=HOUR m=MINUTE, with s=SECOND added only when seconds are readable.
h=9 m=16
